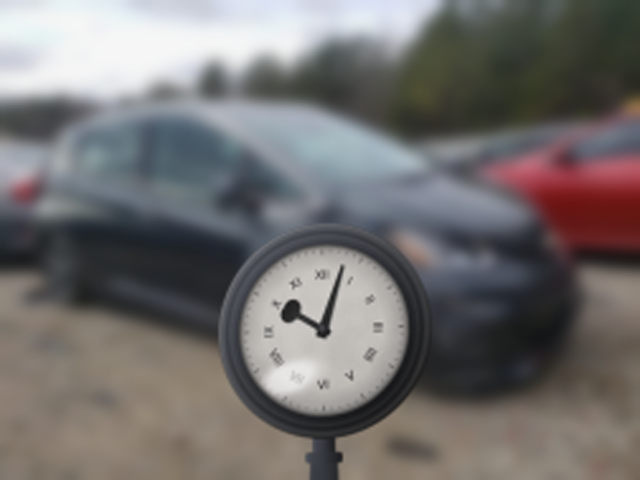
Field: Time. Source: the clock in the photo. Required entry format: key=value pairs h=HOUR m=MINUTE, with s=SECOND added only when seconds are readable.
h=10 m=3
